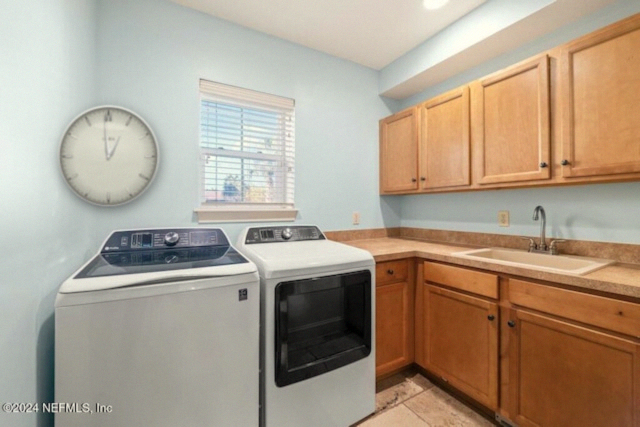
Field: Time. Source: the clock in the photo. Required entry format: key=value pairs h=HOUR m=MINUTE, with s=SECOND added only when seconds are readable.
h=12 m=59
